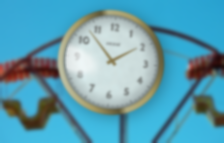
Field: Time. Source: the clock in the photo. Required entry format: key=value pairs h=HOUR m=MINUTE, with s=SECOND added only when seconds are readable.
h=1 m=53
